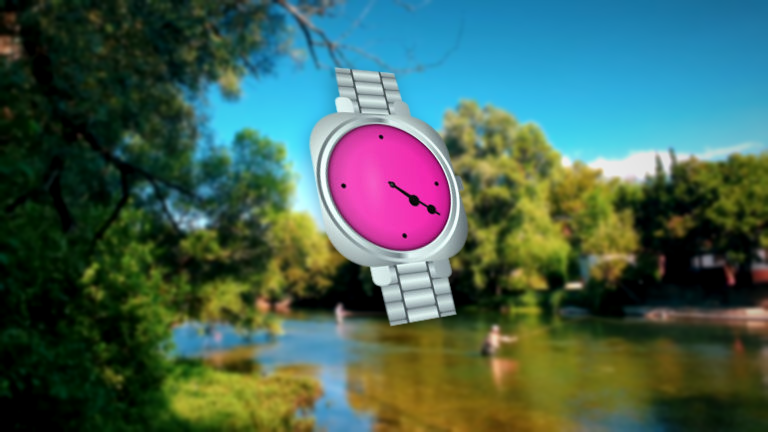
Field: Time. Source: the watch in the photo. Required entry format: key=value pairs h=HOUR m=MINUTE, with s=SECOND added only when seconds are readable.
h=4 m=21
